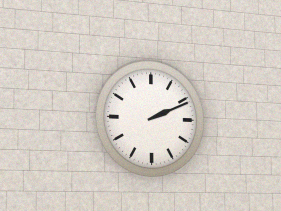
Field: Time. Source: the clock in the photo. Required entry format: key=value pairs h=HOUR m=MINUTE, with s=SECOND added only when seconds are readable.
h=2 m=11
